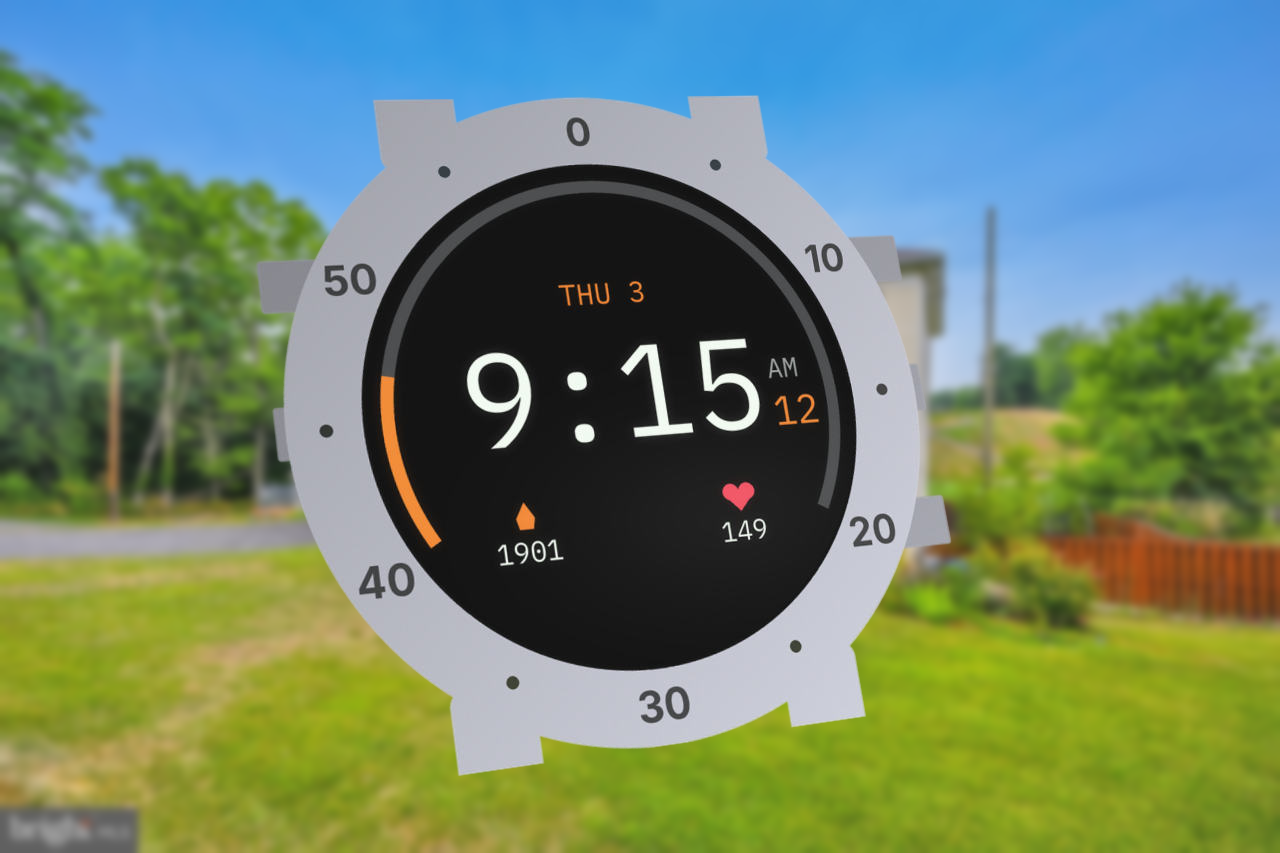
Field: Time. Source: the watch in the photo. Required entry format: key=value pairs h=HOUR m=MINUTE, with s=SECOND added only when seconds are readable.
h=9 m=15 s=12
